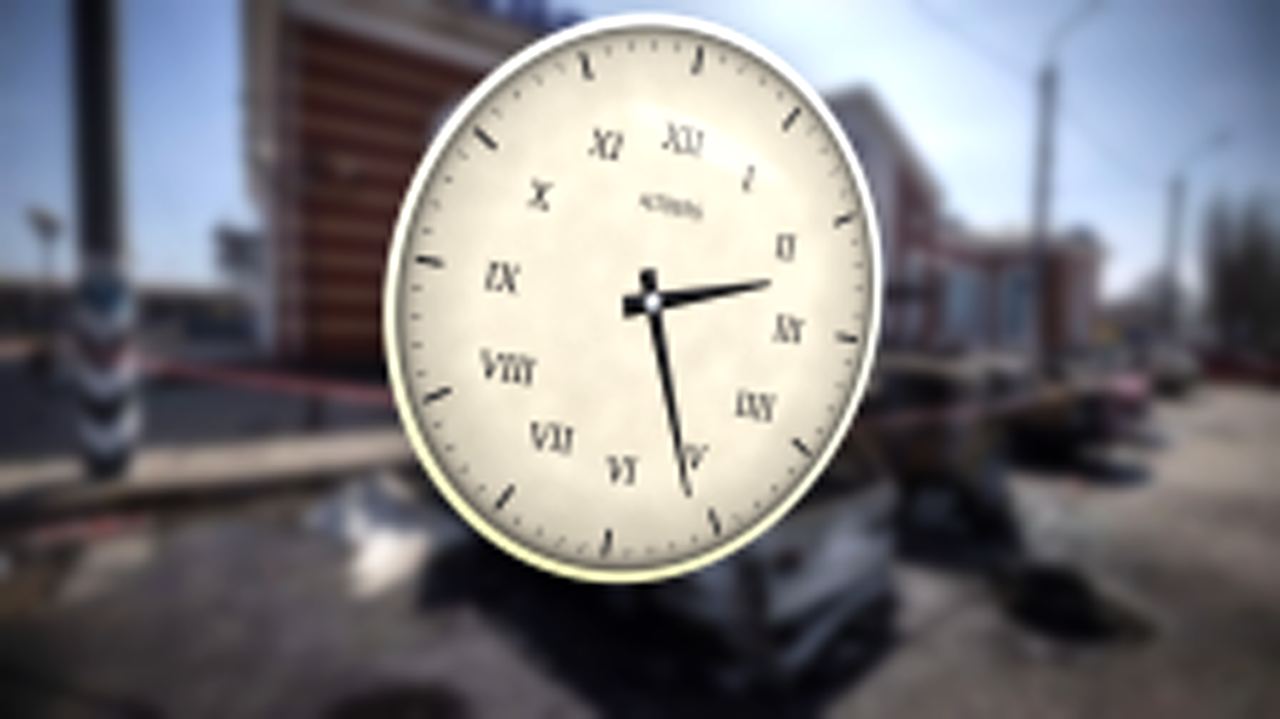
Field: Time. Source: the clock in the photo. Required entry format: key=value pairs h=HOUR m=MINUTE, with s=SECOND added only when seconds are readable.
h=2 m=26
